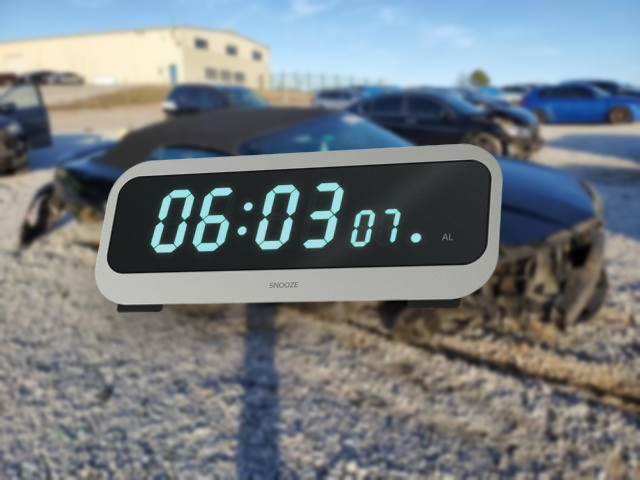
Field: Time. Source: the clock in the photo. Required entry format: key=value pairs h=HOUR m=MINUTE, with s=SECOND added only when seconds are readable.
h=6 m=3 s=7
